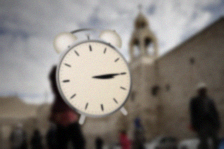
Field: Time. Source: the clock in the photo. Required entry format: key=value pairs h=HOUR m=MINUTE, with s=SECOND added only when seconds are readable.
h=3 m=15
